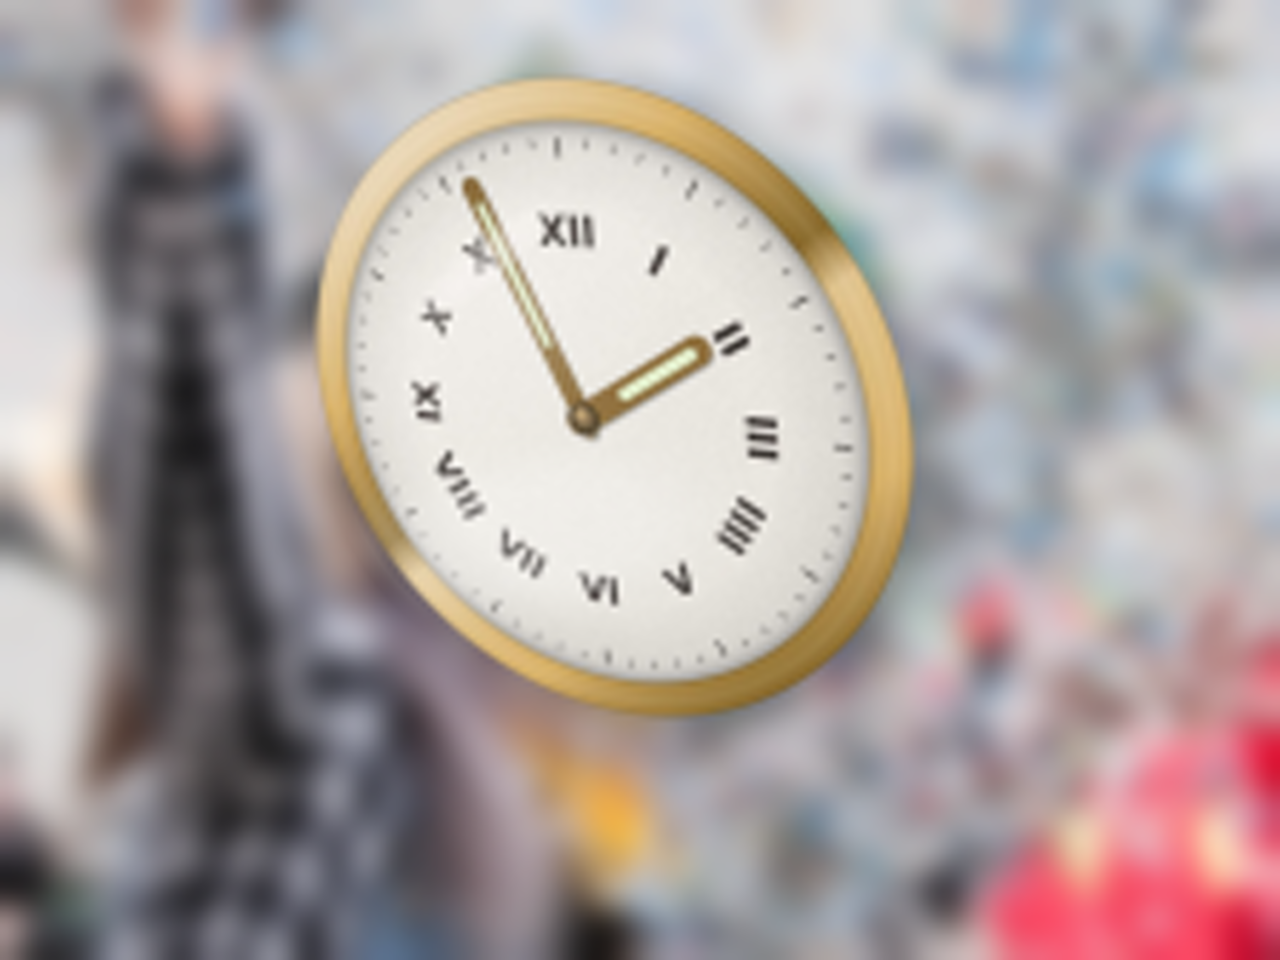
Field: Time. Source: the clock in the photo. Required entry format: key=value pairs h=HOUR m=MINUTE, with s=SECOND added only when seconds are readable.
h=1 m=56
